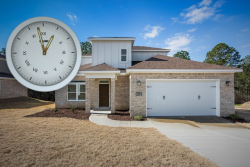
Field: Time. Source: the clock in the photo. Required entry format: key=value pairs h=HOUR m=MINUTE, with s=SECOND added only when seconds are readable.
h=12 m=58
